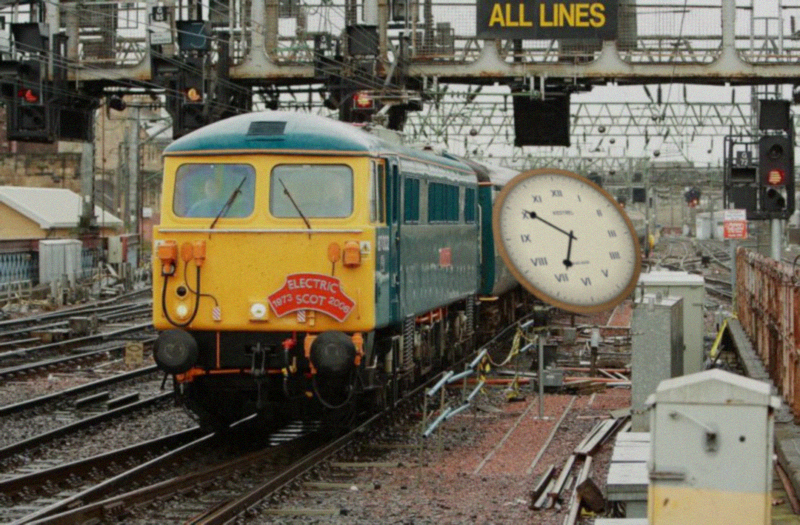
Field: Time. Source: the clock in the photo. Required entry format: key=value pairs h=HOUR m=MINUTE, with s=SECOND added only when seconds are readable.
h=6 m=51
